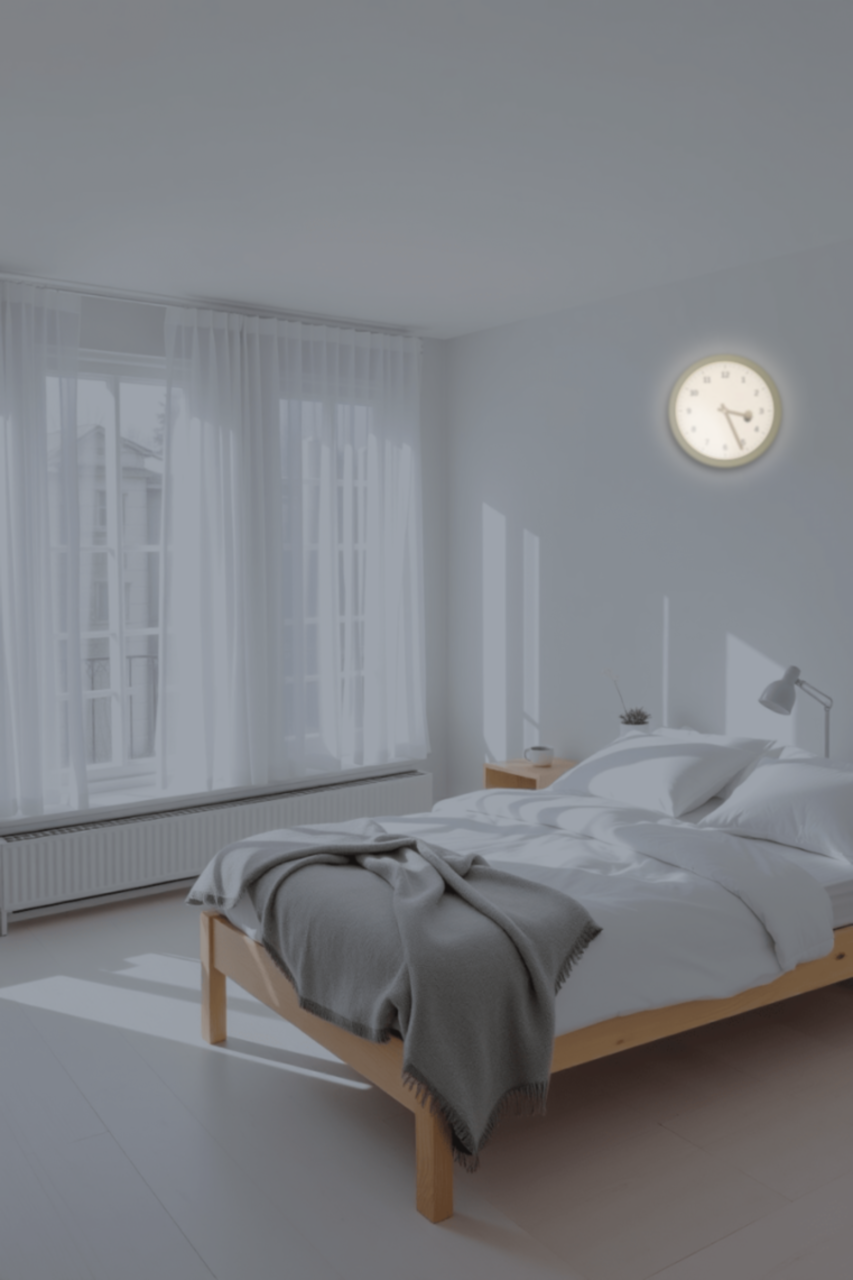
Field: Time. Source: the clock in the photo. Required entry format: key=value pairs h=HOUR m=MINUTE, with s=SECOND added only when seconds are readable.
h=3 m=26
